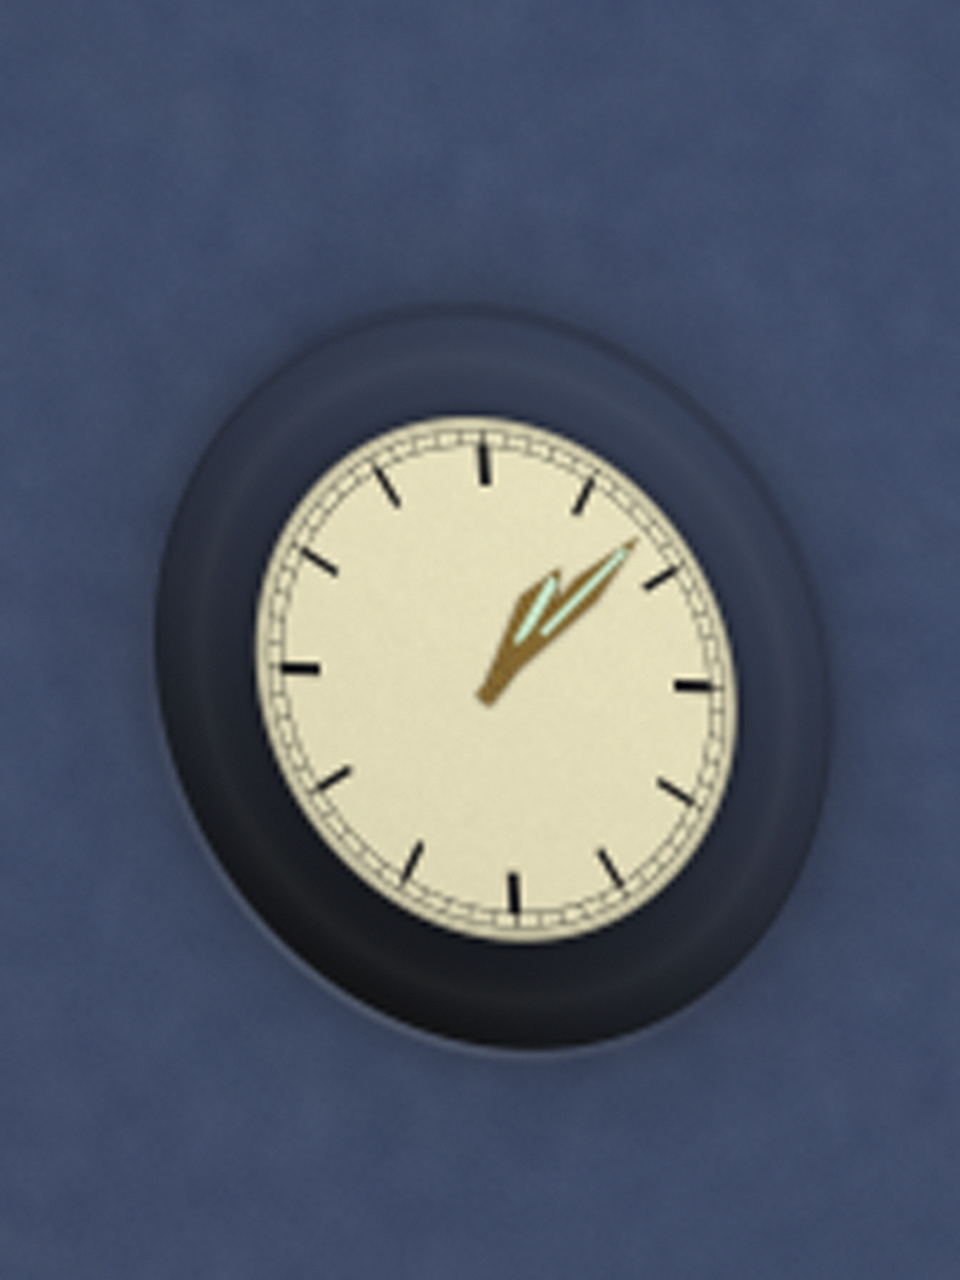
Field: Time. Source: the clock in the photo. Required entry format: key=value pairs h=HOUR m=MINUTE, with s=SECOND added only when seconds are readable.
h=1 m=8
